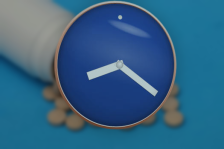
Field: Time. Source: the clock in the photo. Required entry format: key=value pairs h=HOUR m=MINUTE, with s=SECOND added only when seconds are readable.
h=8 m=21
